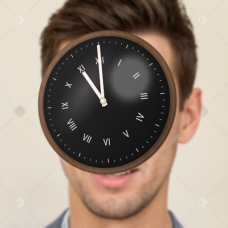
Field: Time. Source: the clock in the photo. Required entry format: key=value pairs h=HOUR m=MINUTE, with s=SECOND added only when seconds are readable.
h=11 m=0
